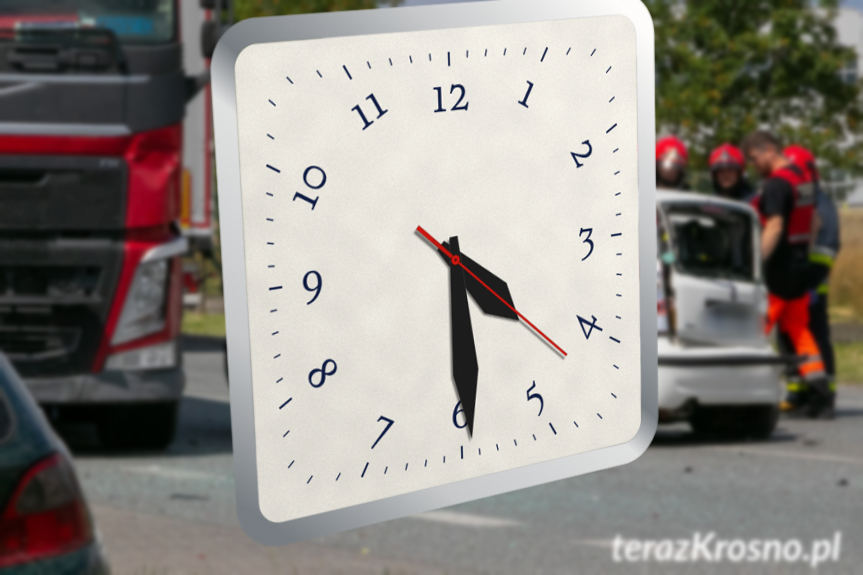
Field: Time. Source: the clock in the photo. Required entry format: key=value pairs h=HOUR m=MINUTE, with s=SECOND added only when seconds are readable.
h=4 m=29 s=22
